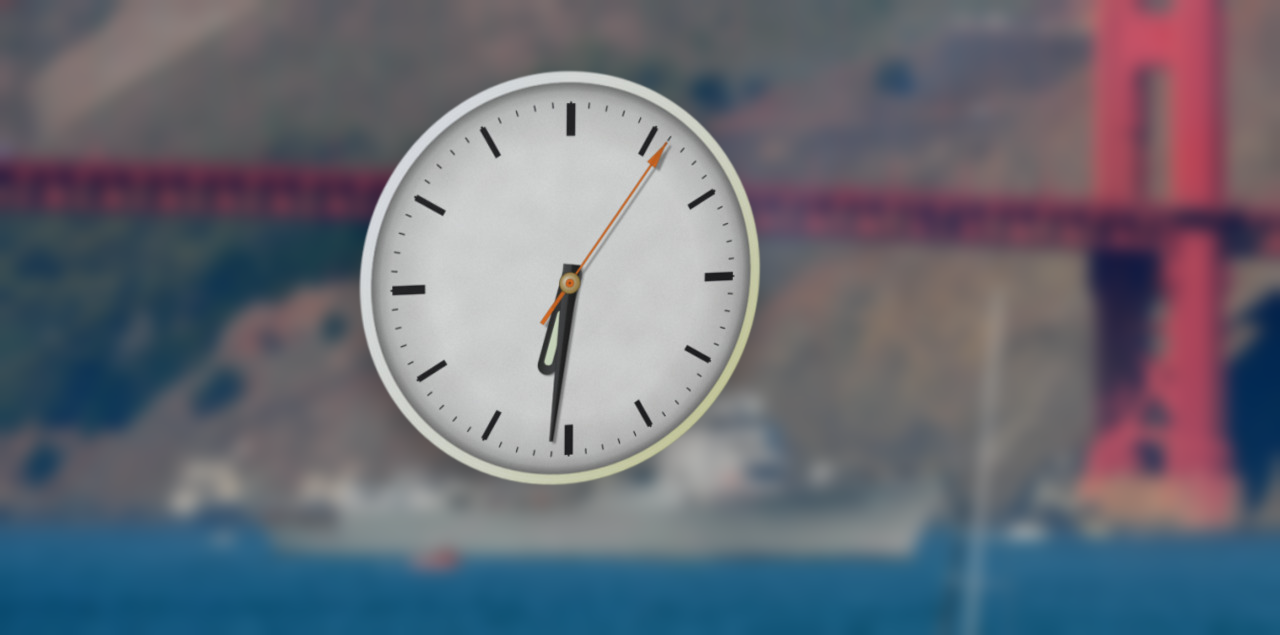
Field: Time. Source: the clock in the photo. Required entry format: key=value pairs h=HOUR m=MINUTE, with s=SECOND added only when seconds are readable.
h=6 m=31 s=6
